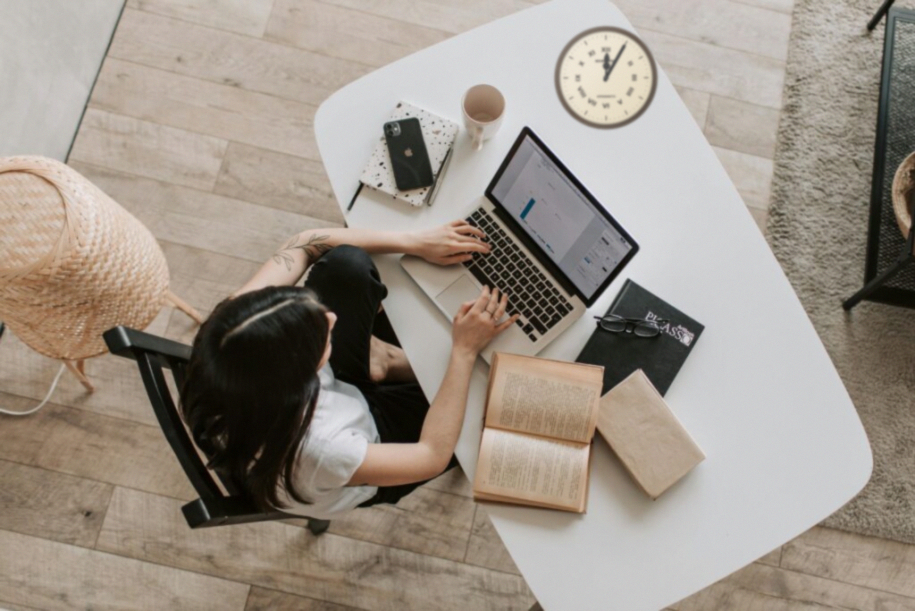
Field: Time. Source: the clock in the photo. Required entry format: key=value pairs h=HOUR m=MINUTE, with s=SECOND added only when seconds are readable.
h=12 m=5
